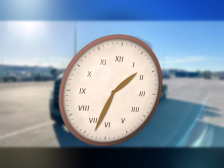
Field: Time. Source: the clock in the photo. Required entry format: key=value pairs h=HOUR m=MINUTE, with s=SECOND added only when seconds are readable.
h=1 m=33
